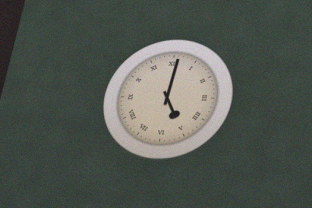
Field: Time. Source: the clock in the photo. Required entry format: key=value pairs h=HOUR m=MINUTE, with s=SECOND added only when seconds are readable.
h=5 m=1
